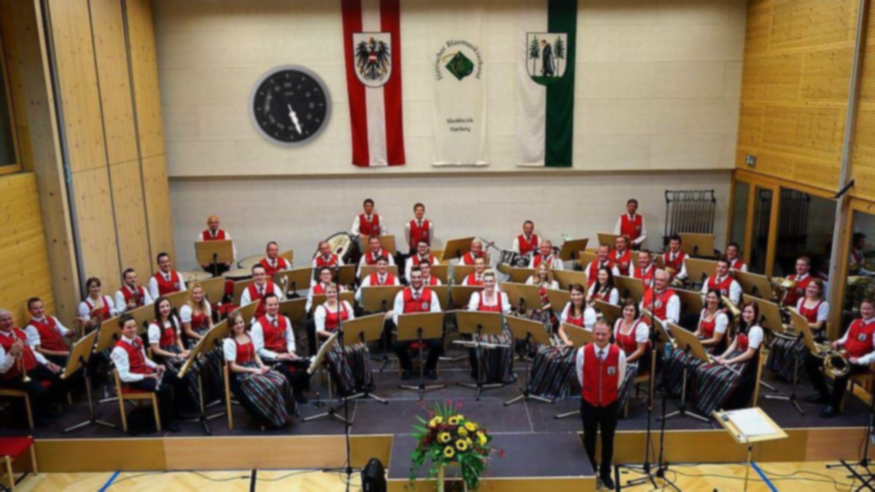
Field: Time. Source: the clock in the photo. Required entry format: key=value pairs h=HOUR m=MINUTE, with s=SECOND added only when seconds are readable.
h=5 m=27
